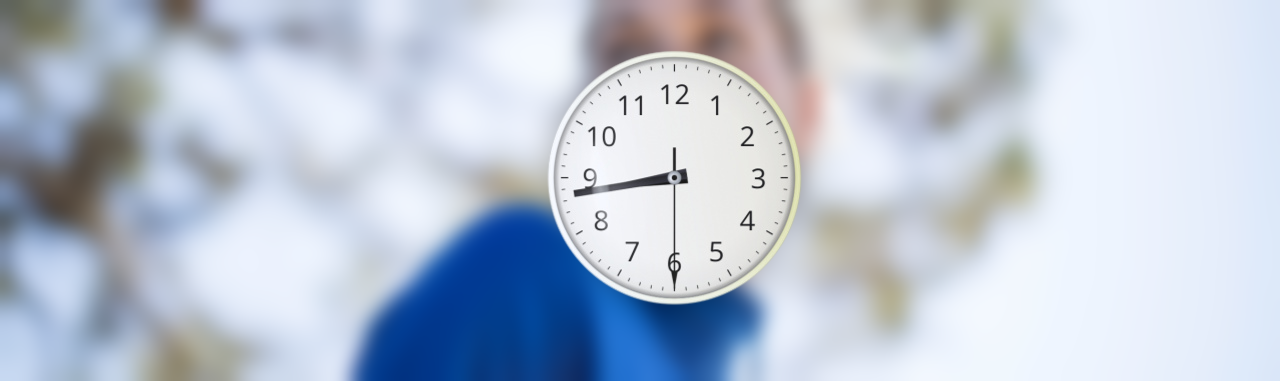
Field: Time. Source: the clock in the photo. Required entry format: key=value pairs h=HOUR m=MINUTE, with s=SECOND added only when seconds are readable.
h=8 m=43 s=30
